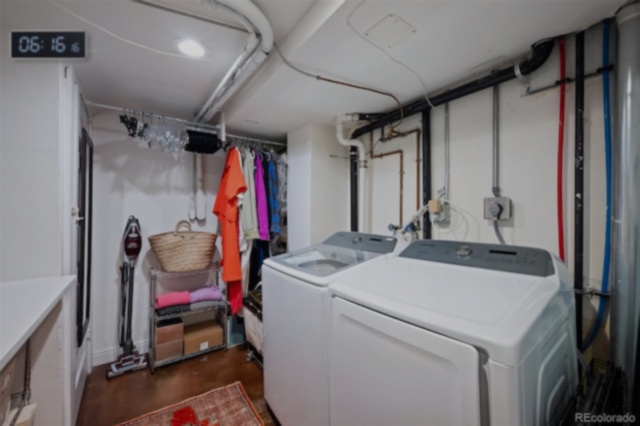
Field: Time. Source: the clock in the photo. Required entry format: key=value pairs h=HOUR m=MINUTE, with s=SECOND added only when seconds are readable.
h=6 m=16
